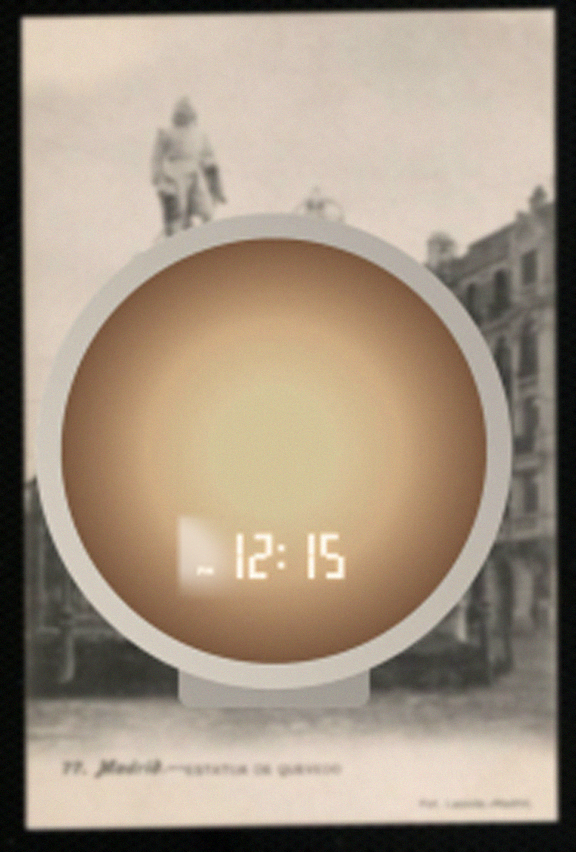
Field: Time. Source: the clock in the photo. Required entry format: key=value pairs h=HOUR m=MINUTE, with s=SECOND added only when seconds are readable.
h=12 m=15
